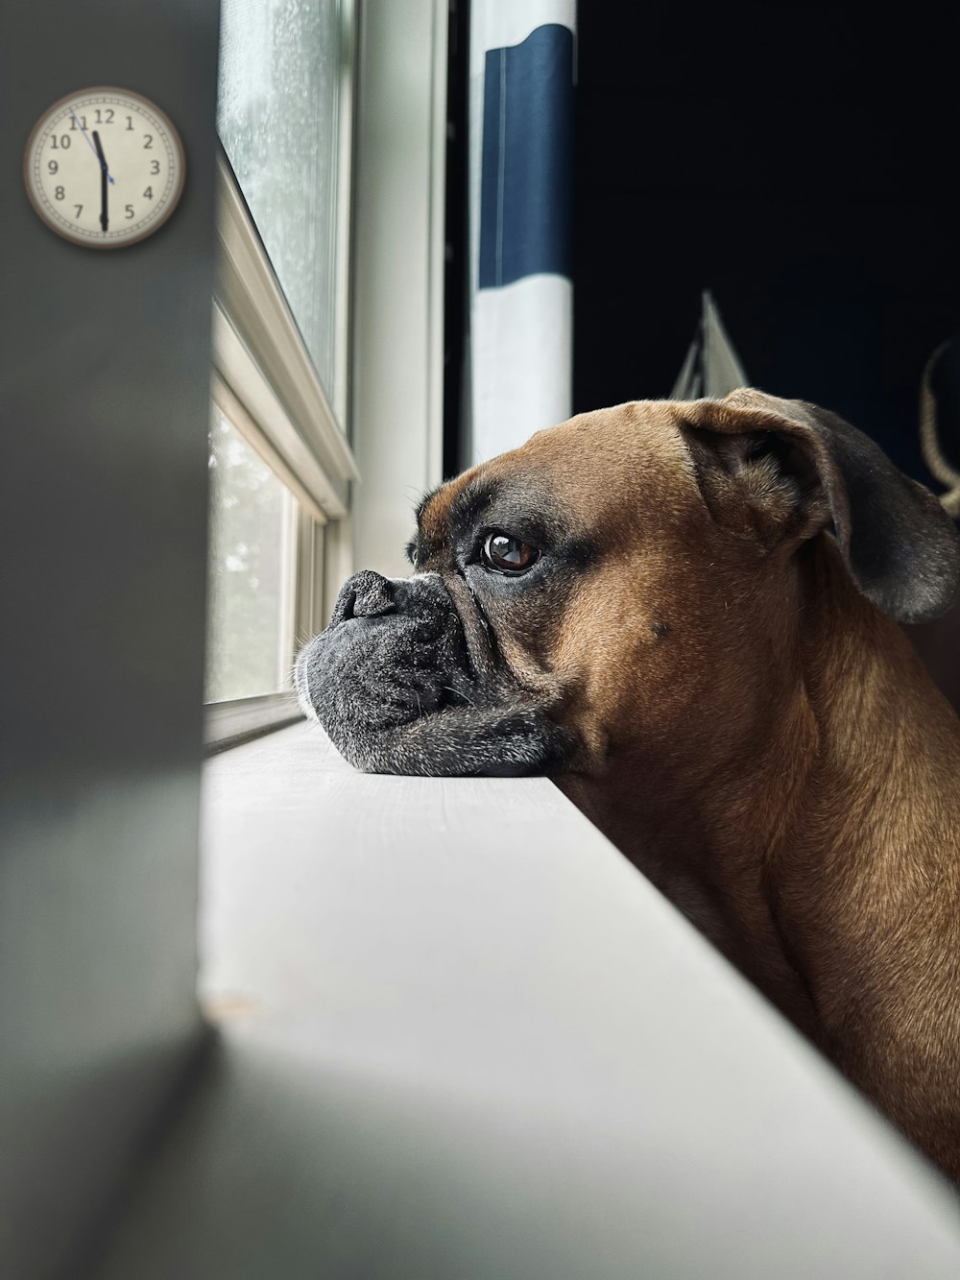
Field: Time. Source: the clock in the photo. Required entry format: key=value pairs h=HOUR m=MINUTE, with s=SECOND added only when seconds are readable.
h=11 m=29 s=55
